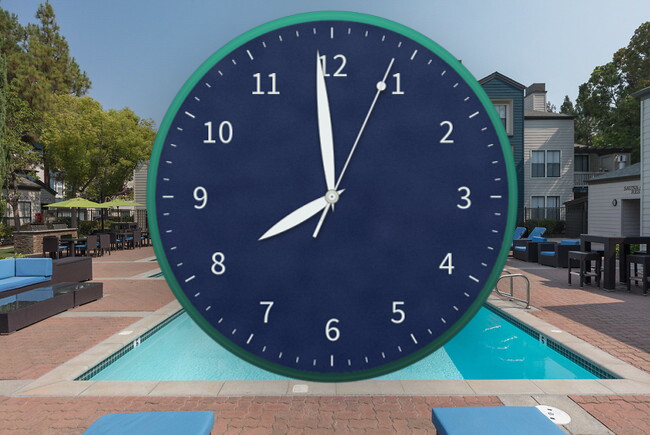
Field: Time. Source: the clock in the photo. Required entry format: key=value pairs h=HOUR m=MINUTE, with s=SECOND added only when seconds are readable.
h=7 m=59 s=4
